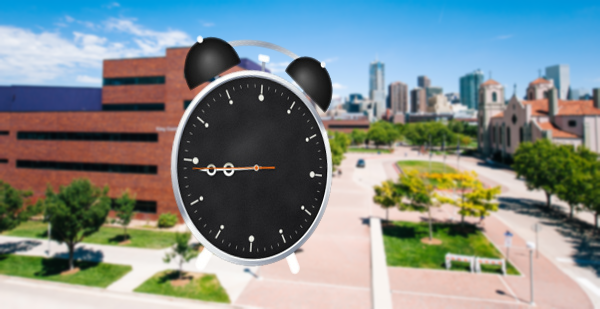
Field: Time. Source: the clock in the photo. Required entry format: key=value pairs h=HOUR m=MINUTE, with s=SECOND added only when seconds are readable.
h=8 m=43 s=44
